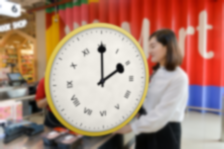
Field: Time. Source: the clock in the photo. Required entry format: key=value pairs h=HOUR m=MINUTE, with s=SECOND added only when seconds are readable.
h=2 m=0
